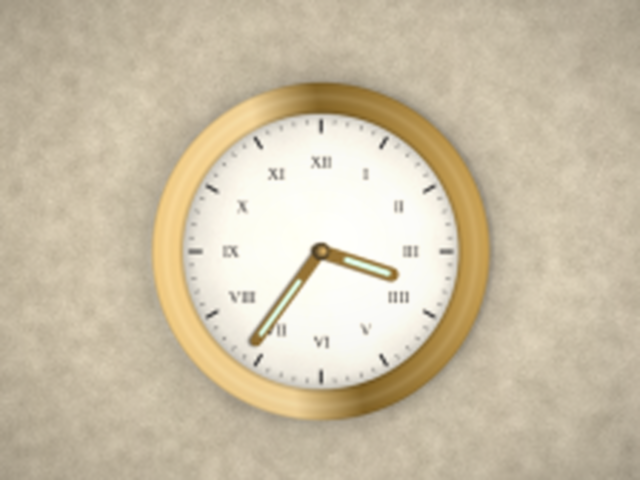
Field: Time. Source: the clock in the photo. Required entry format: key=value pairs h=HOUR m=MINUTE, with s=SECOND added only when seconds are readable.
h=3 m=36
